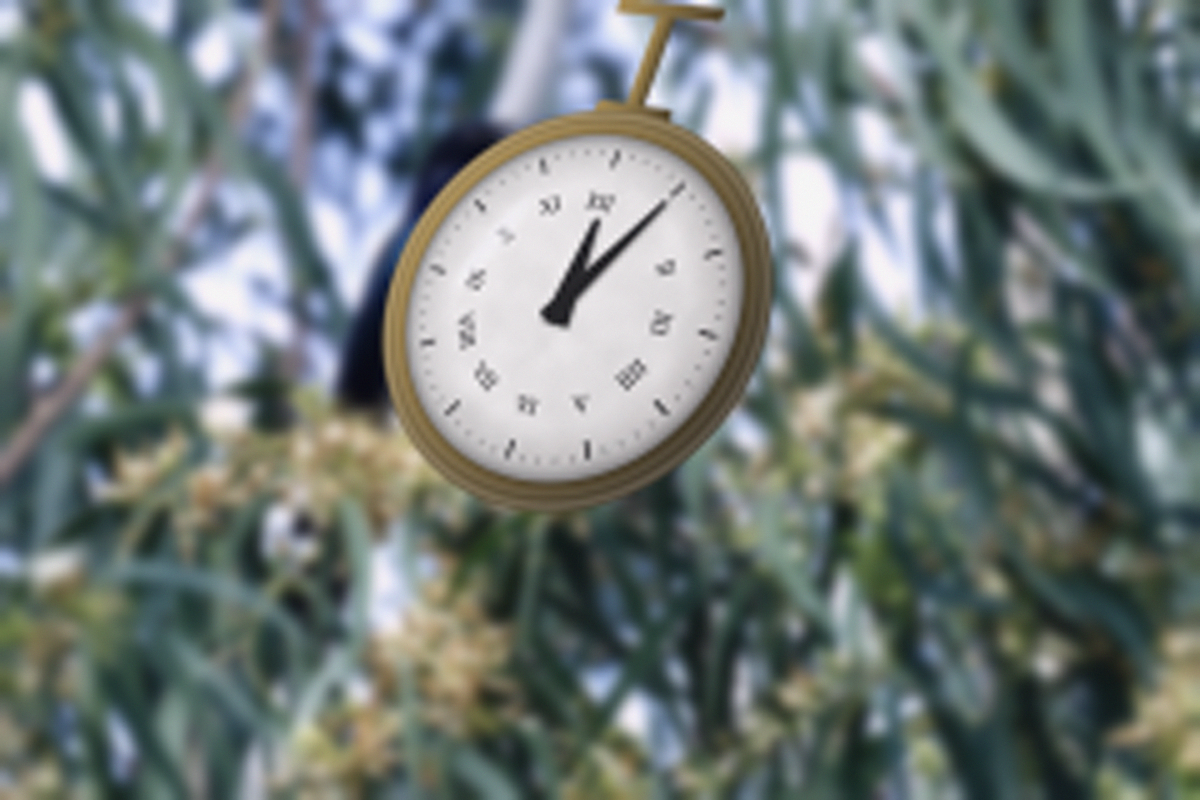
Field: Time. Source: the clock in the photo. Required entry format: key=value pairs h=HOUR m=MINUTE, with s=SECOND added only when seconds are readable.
h=12 m=5
